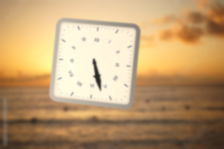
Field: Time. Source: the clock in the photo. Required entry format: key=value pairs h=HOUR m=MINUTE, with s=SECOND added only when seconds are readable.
h=5 m=27
